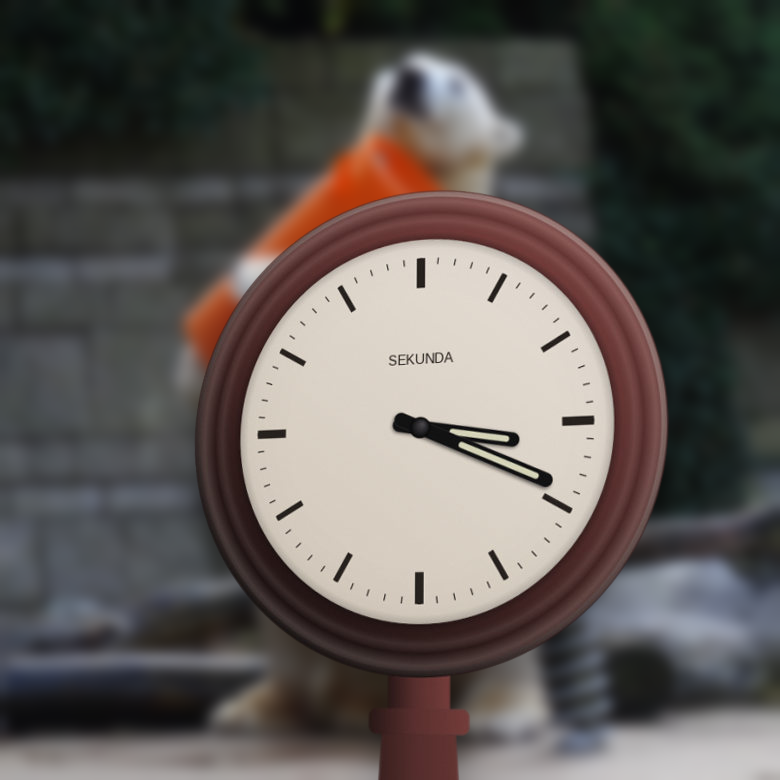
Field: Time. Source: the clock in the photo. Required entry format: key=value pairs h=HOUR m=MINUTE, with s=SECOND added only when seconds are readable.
h=3 m=19
